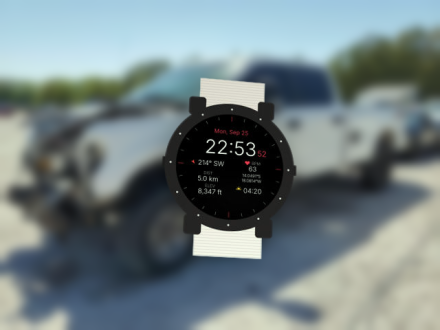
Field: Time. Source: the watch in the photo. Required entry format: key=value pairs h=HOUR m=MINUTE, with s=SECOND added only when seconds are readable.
h=22 m=53 s=52
